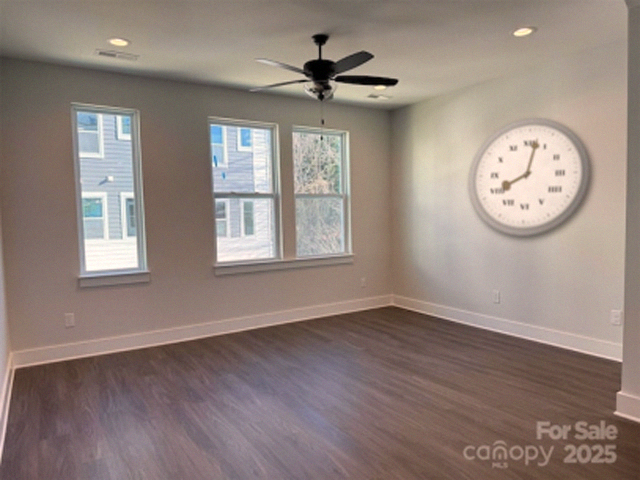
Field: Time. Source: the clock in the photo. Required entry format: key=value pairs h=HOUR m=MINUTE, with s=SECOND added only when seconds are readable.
h=8 m=2
